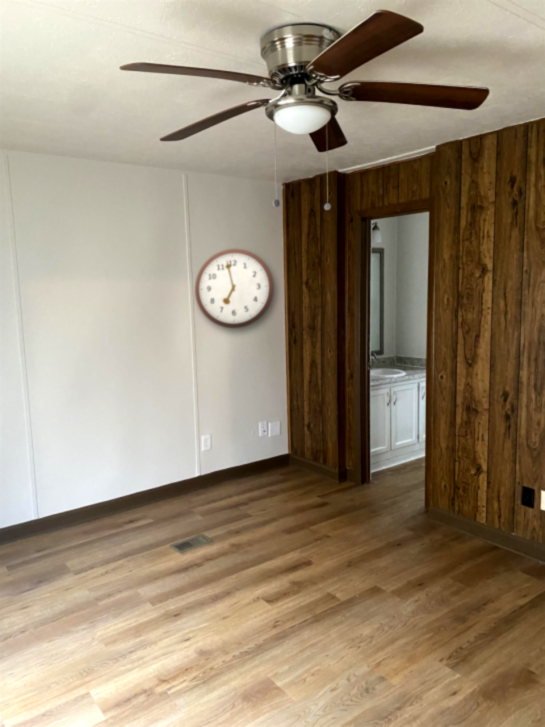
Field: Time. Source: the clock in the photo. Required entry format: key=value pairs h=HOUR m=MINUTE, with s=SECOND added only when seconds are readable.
h=6 m=58
